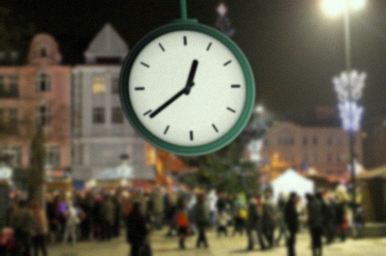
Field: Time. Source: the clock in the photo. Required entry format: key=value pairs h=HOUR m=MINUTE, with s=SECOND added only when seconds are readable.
h=12 m=39
